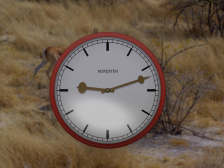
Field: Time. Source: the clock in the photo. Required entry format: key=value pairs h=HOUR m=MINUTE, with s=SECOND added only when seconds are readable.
h=9 m=12
